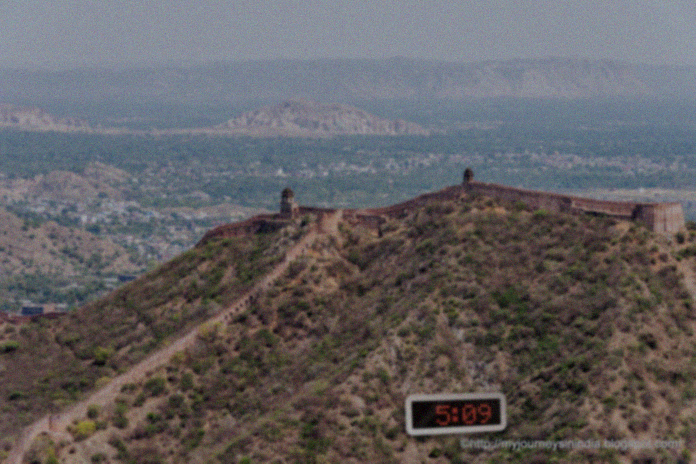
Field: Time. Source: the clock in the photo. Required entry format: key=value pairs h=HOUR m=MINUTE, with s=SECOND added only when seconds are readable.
h=5 m=9
